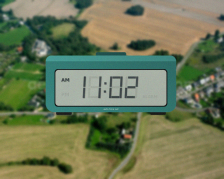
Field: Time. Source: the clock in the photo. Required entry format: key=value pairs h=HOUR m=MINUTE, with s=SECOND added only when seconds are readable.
h=11 m=2
